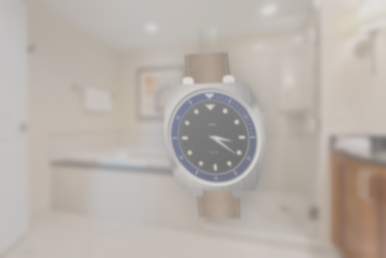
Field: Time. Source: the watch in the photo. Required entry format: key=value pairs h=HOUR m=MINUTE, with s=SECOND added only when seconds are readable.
h=3 m=21
